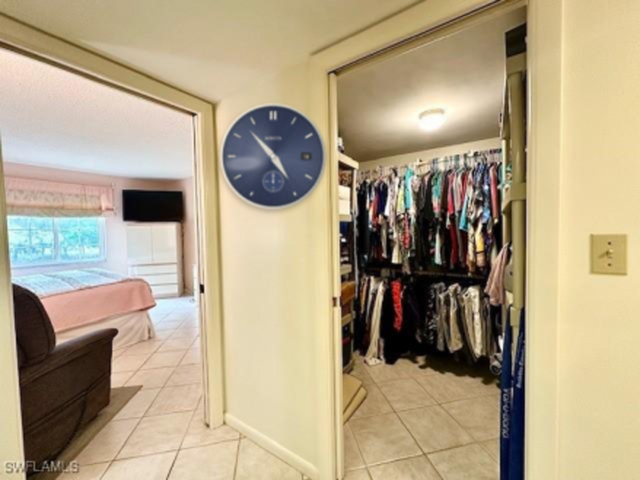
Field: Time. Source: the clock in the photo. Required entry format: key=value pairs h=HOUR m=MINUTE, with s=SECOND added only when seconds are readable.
h=4 m=53
